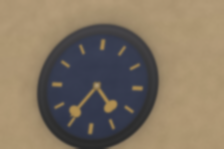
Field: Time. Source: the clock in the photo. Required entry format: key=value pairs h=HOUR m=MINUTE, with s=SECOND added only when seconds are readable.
h=4 m=36
